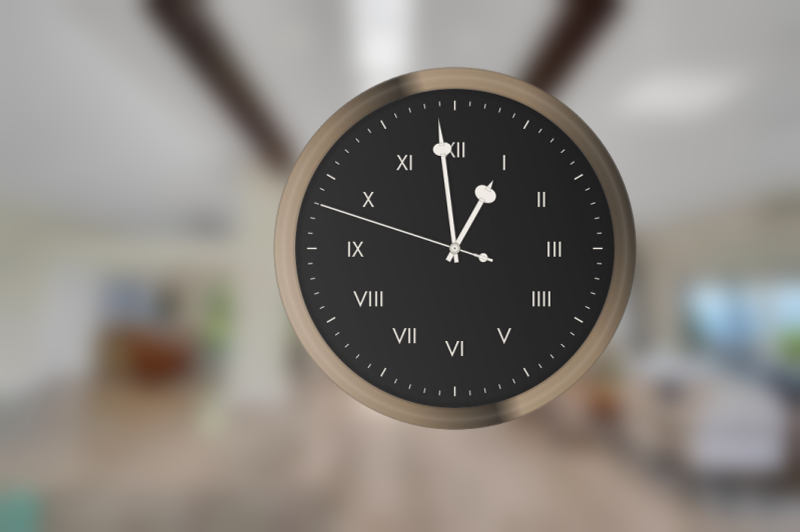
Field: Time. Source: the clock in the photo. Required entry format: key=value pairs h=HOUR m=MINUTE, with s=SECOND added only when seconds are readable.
h=12 m=58 s=48
